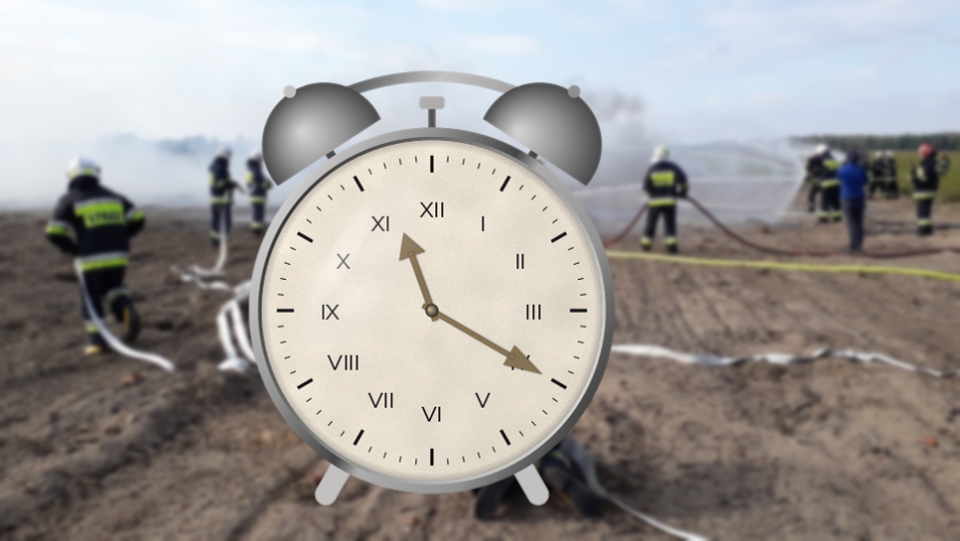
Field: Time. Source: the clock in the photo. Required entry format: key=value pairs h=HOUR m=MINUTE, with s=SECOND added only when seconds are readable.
h=11 m=20
